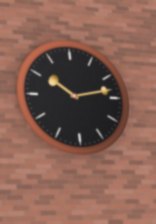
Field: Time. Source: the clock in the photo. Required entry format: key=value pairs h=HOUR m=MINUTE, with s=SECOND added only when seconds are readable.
h=10 m=13
